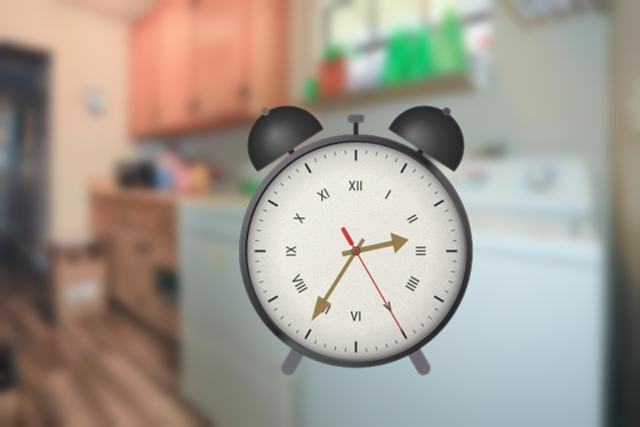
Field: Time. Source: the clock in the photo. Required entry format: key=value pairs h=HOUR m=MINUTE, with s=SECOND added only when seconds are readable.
h=2 m=35 s=25
